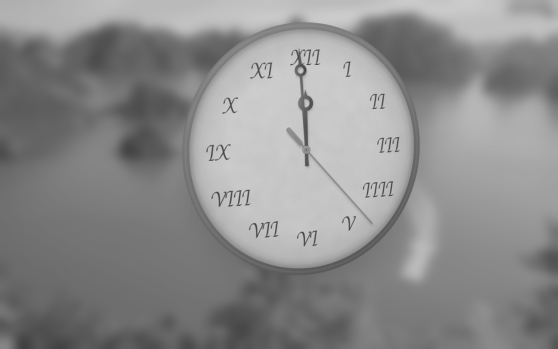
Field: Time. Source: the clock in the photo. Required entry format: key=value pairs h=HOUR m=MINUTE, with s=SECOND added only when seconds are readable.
h=11 m=59 s=23
